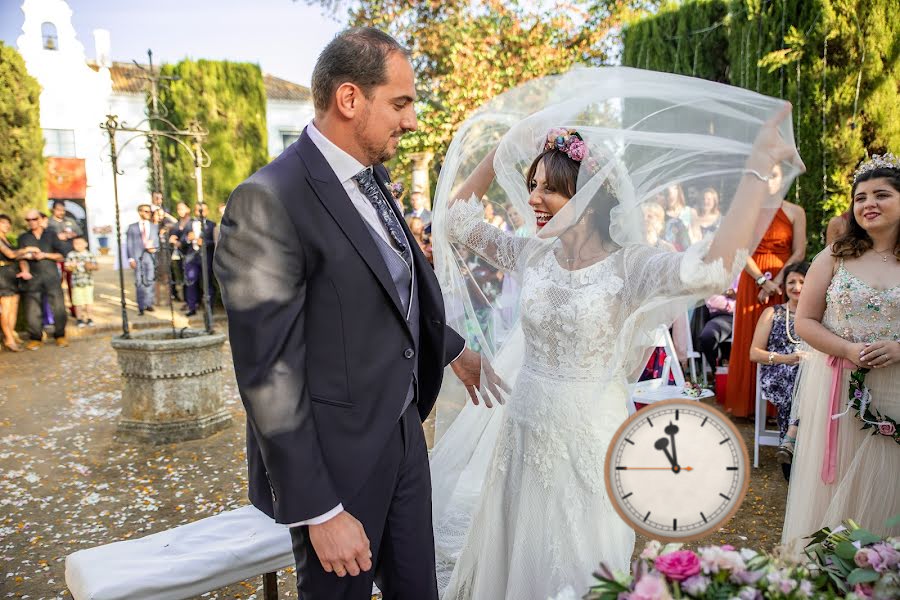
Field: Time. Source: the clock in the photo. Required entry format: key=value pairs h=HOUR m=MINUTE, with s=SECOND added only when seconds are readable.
h=10 m=58 s=45
